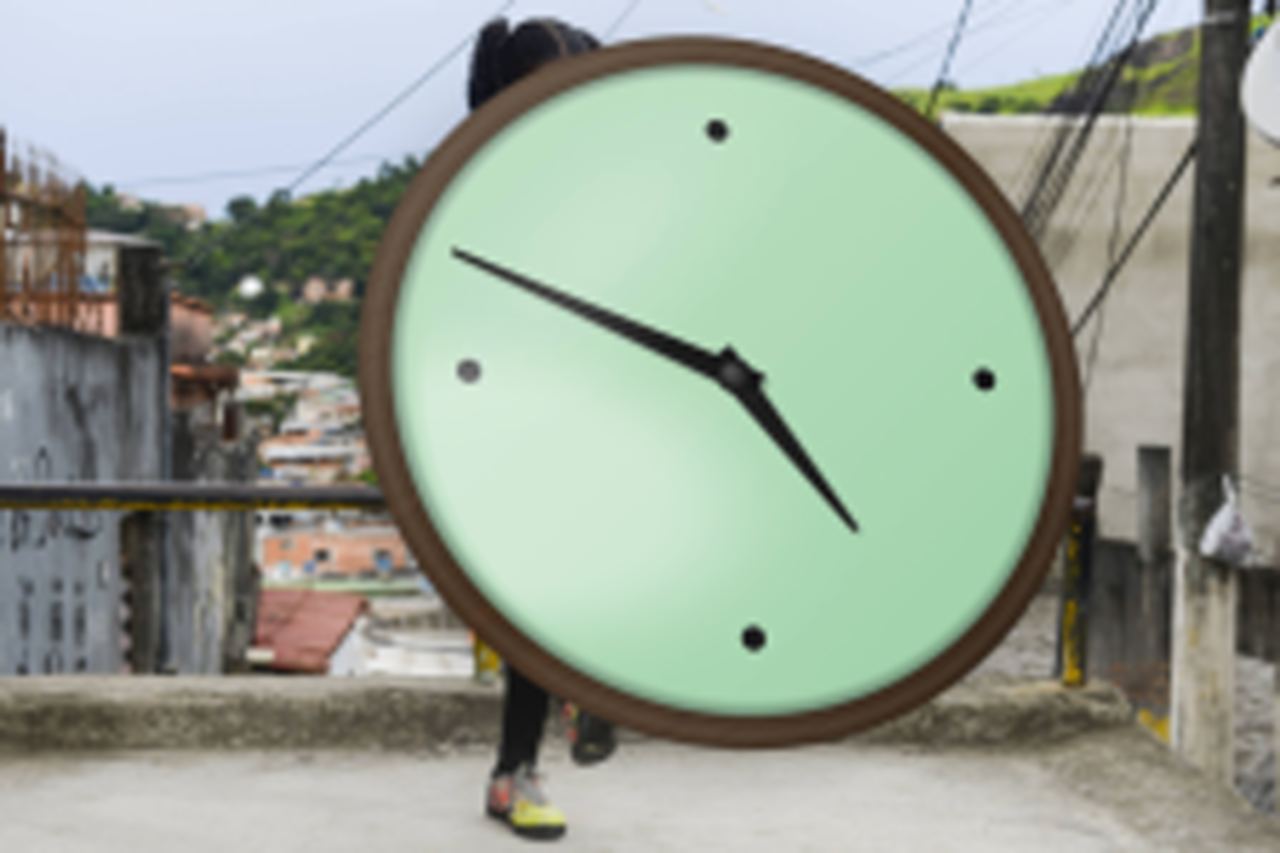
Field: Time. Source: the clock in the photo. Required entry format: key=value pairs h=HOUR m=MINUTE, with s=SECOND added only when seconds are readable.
h=4 m=49
